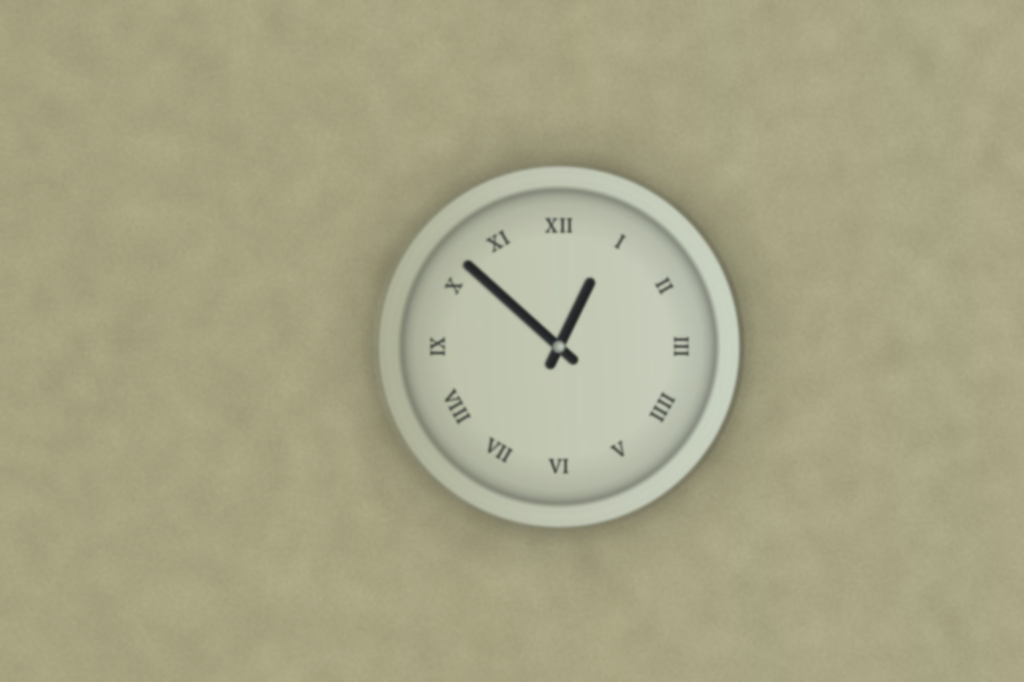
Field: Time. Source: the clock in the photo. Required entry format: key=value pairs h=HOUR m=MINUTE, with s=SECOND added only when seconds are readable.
h=12 m=52
